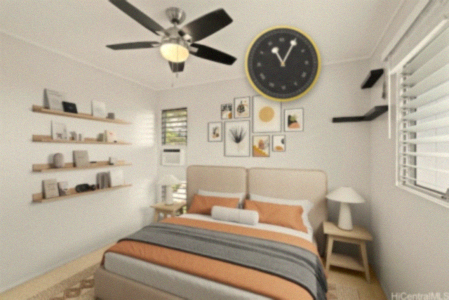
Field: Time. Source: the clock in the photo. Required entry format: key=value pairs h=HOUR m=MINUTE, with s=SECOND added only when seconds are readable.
h=11 m=5
